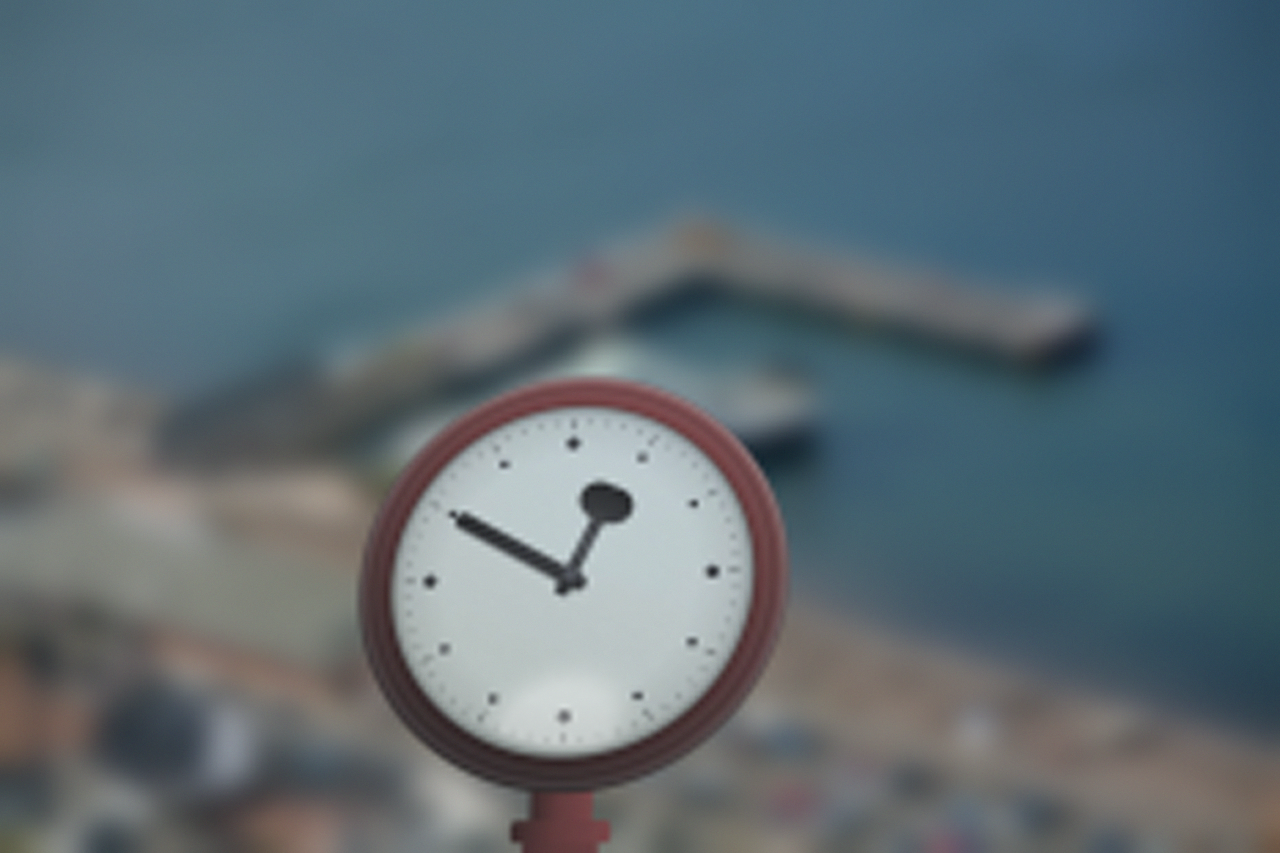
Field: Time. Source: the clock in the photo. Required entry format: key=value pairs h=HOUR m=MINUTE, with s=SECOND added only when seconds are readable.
h=12 m=50
